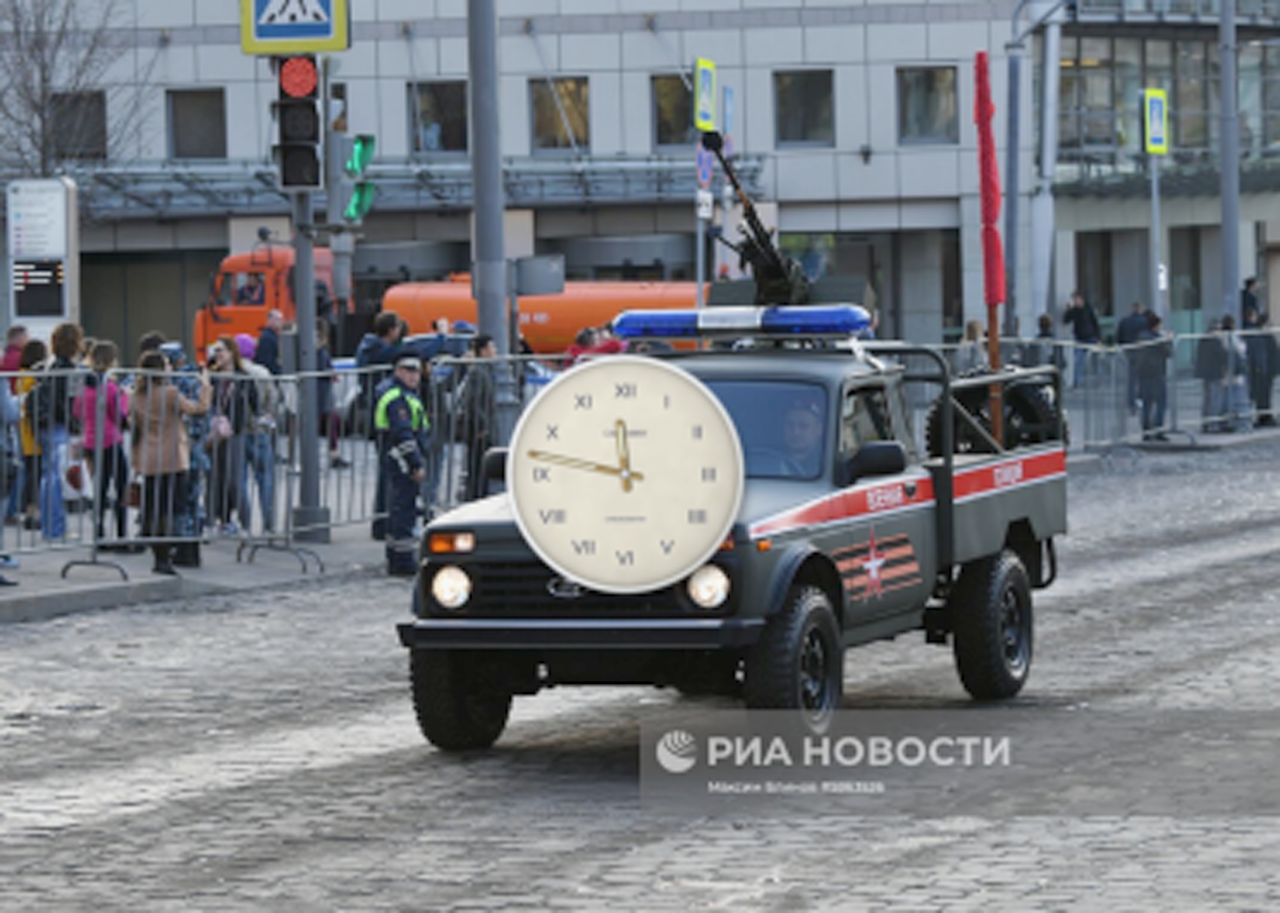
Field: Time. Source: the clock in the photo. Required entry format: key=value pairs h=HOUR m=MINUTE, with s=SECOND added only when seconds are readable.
h=11 m=47
